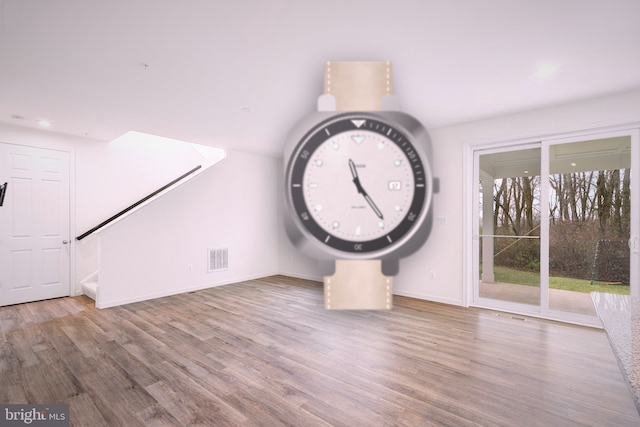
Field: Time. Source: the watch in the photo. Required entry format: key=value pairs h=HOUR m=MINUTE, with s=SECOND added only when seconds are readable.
h=11 m=24
